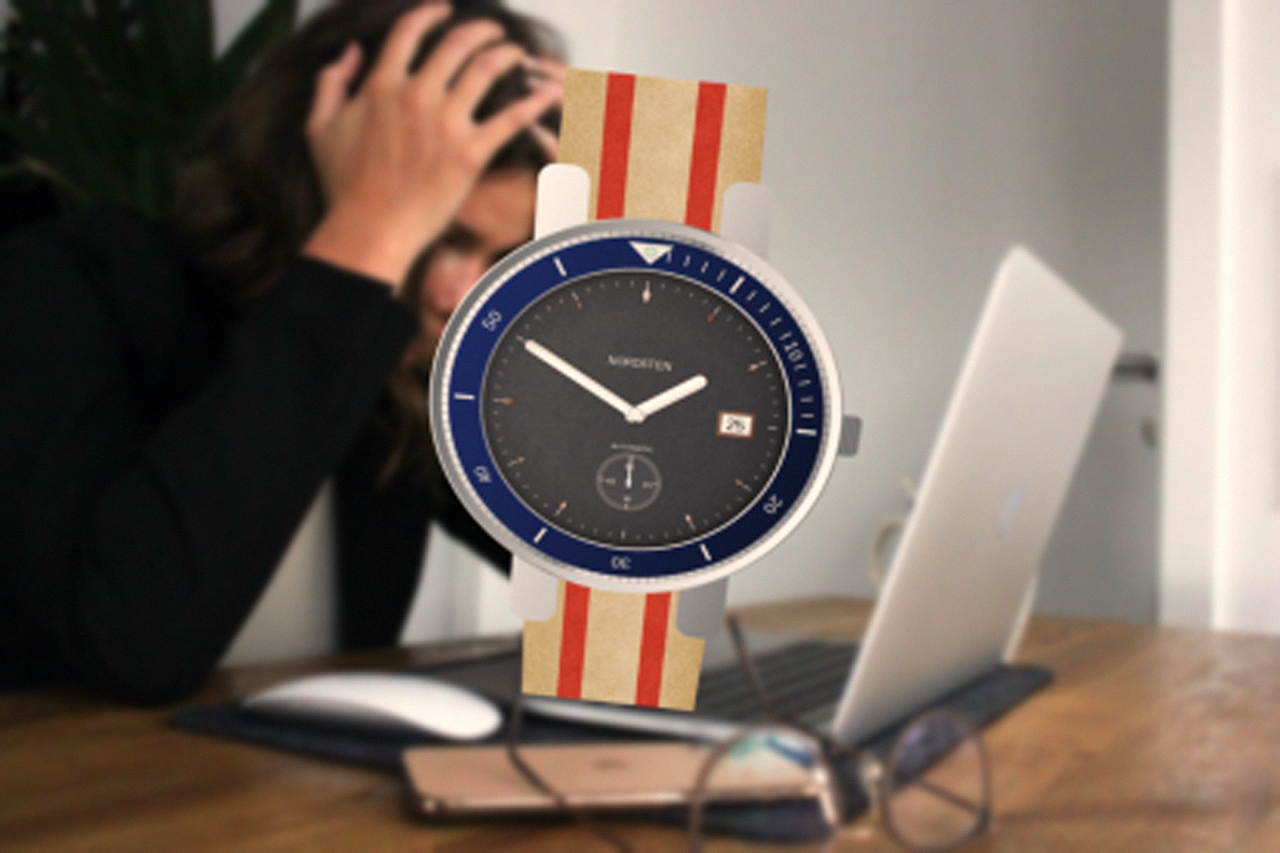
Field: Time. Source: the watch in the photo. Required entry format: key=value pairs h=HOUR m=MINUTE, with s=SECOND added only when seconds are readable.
h=1 m=50
